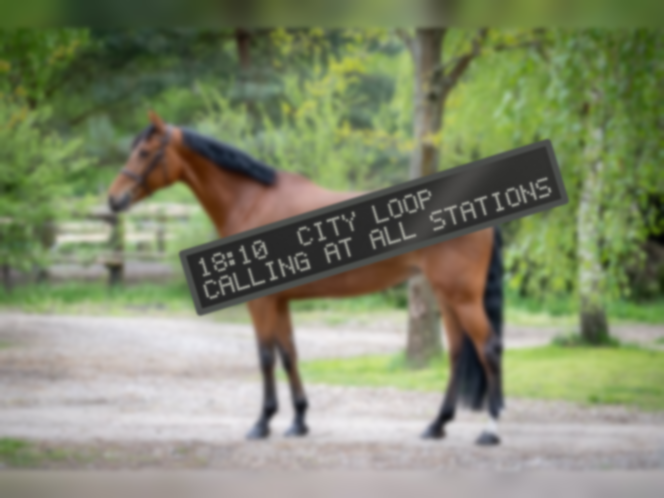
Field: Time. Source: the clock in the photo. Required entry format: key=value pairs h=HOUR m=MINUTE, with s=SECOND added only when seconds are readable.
h=18 m=10
